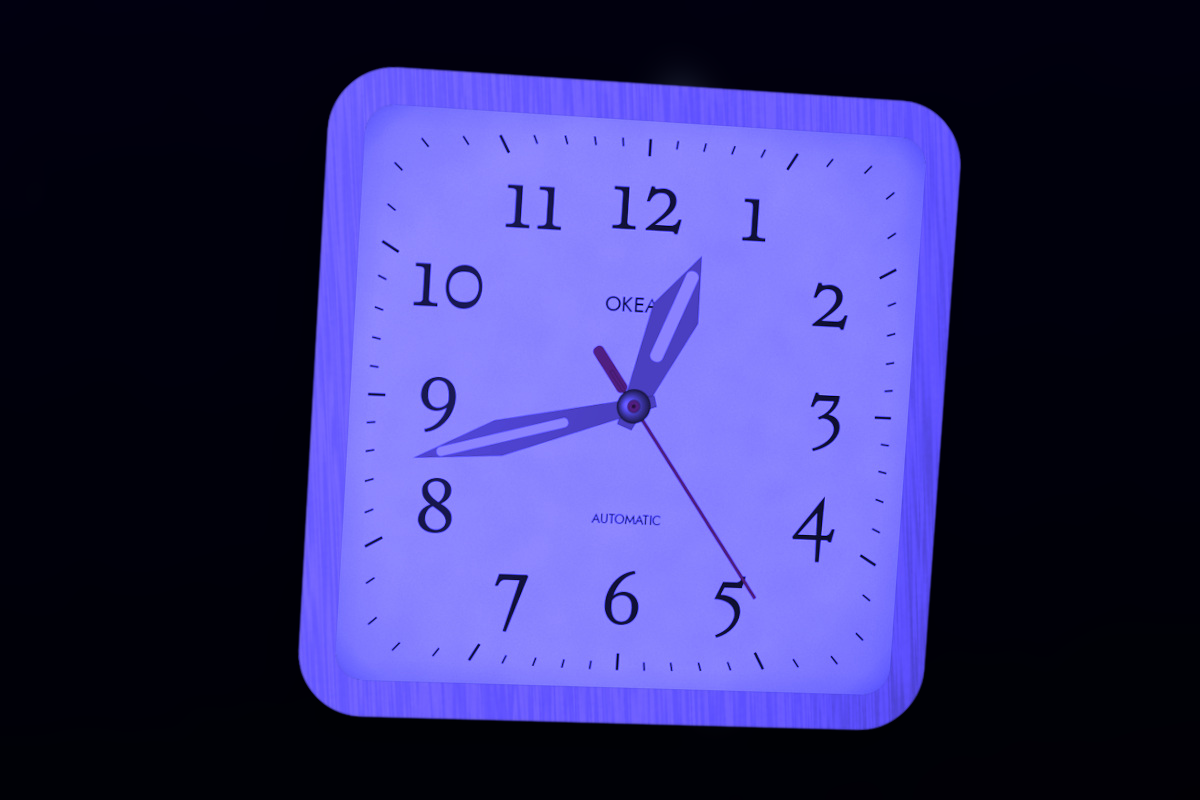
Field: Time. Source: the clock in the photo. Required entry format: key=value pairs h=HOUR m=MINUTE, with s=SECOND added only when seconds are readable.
h=12 m=42 s=24
